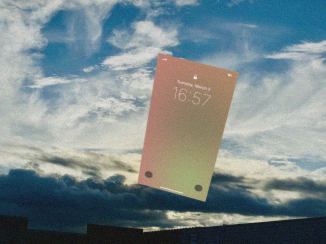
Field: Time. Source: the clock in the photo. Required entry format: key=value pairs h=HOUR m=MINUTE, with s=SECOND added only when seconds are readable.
h=16 m=57
